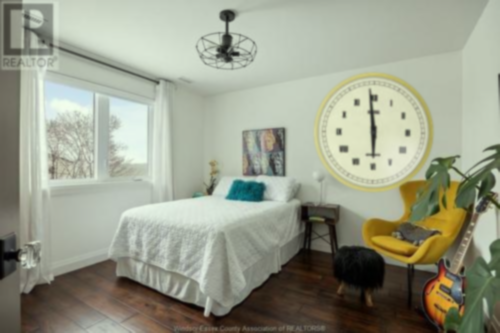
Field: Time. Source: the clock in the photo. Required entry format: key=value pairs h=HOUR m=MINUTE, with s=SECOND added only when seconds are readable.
h=5 m=59
